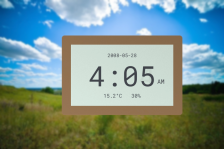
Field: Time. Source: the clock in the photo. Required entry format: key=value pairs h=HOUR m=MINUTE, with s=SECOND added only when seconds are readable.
h=4 m=5
